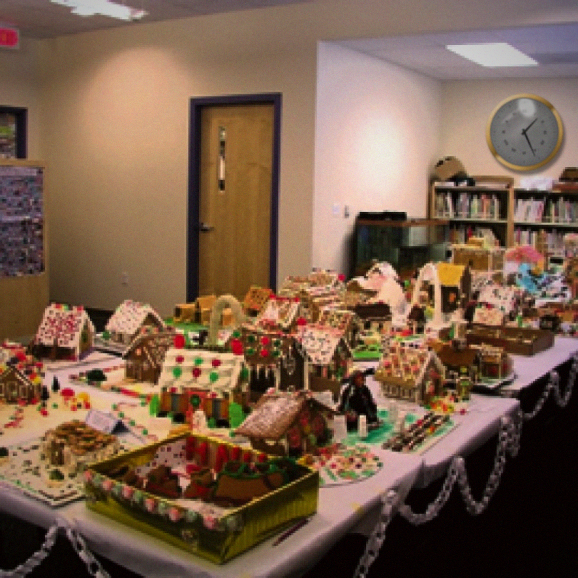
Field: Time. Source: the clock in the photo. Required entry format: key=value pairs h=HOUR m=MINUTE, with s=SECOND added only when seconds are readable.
h=1 m=26
